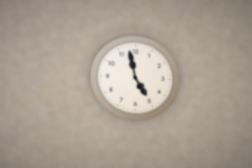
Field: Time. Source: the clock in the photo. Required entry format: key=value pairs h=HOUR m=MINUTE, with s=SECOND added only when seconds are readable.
h=4 m=58
